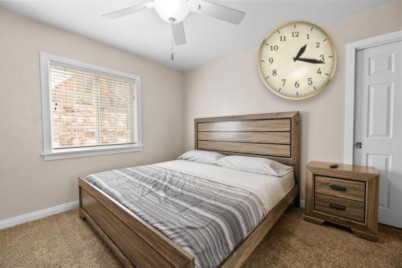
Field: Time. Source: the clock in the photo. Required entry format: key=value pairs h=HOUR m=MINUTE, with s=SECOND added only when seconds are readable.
h=1 m=17
